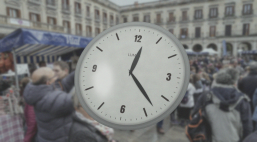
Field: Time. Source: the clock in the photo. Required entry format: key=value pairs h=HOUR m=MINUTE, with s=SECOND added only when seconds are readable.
h=12 m=23
